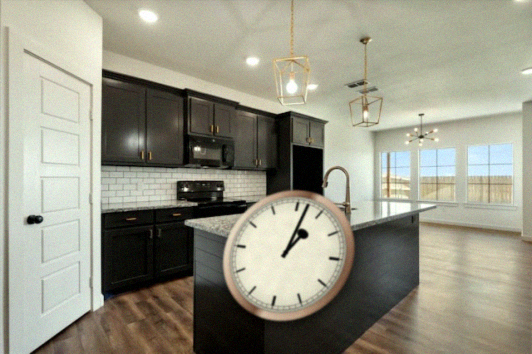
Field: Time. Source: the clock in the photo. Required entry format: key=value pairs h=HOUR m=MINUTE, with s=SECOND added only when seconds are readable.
h=1 m=2
